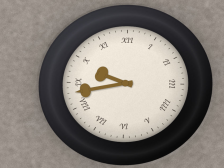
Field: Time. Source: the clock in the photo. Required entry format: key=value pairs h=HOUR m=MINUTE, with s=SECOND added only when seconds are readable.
h=9 m=43
